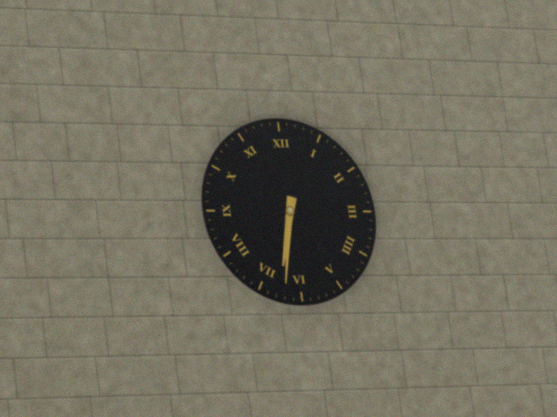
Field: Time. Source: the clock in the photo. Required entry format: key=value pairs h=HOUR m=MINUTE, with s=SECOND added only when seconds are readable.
h=6 m=32
